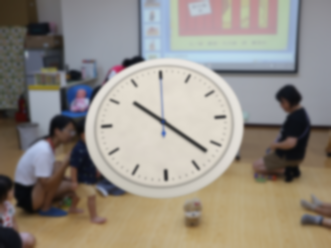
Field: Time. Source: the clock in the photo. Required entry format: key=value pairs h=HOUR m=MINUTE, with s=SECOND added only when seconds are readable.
h=10 m=22 s=0
